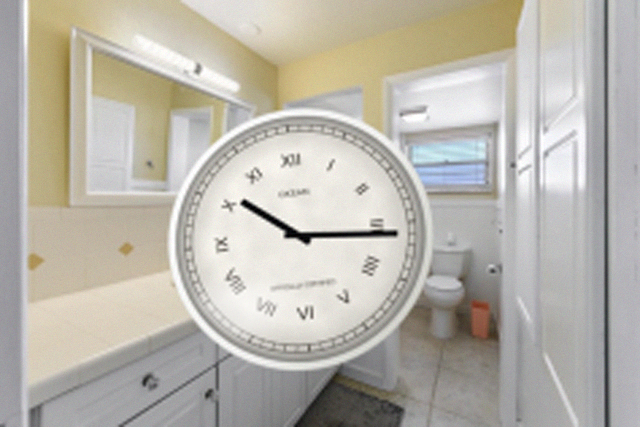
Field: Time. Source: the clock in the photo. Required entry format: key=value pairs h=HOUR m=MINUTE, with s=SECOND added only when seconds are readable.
h=10 m=16
